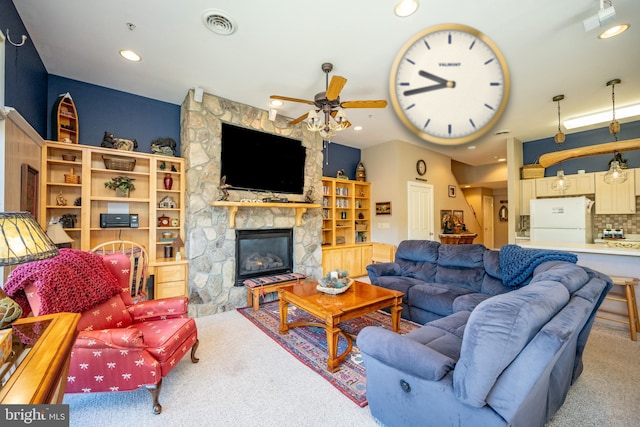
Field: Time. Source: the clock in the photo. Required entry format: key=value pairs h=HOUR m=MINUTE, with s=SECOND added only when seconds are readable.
h=9 m=43
